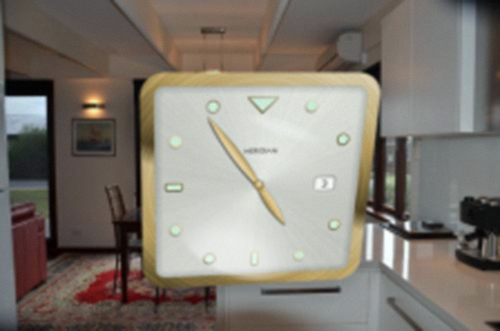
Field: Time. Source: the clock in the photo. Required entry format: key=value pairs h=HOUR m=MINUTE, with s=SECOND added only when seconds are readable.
h=4 m=54
